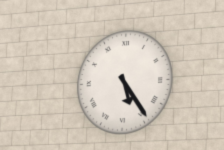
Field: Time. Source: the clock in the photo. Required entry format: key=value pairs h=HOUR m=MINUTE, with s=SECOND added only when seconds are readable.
h=5 m=24
